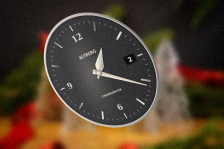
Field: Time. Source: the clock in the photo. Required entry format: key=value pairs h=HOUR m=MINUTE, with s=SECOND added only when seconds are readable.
h=1 m=21
